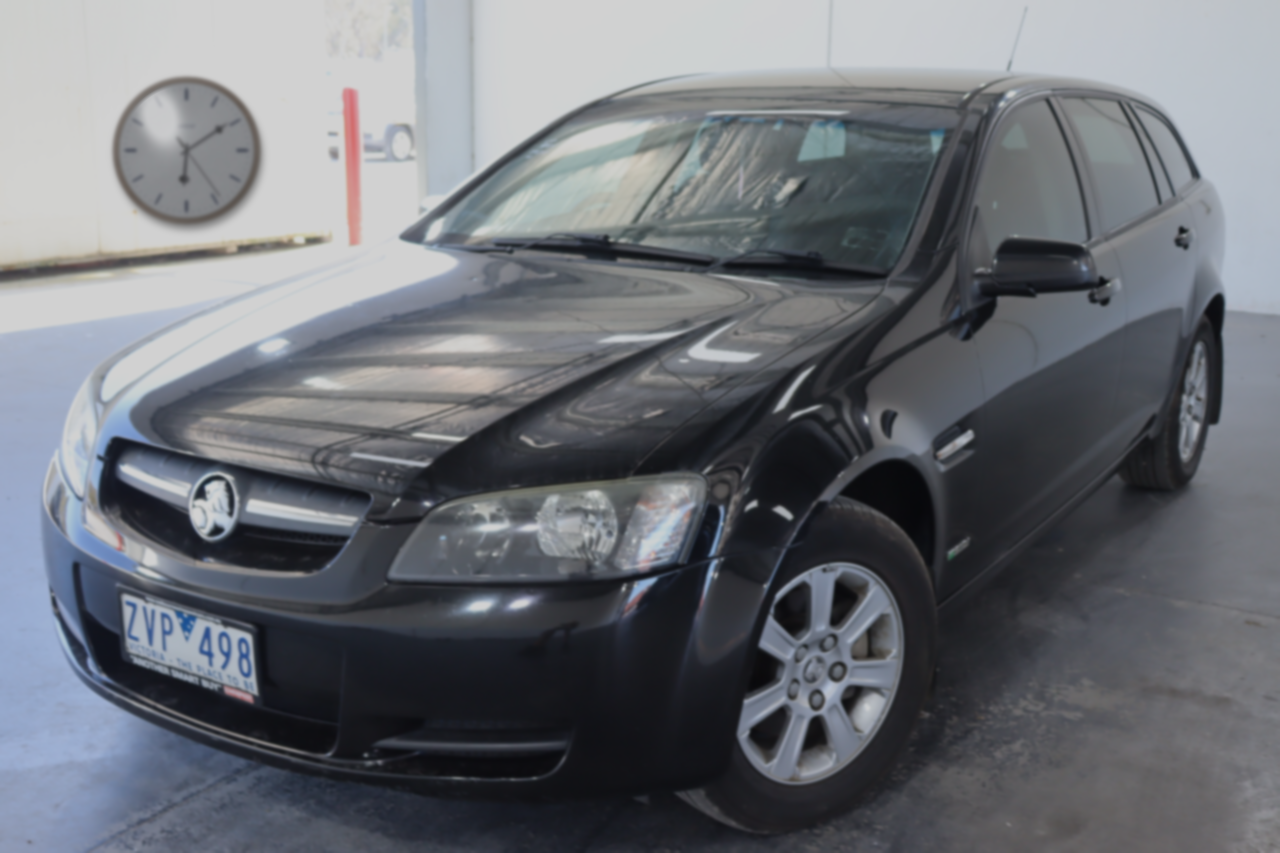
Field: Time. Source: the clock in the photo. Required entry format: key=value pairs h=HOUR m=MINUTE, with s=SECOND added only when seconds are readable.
h=6 m=9 s=24
